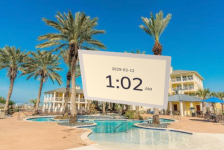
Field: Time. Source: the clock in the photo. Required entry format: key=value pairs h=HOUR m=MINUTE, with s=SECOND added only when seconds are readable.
h=1 m=2
